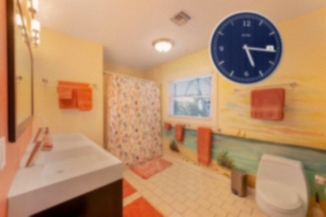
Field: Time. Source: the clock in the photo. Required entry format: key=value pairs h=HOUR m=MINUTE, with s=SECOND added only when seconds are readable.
h=5 m=16
